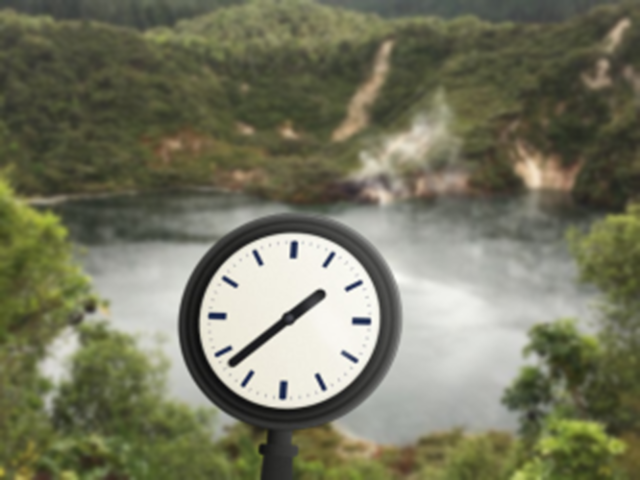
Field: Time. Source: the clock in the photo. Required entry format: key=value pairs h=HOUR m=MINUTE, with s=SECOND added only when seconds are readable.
h=1 m=38
